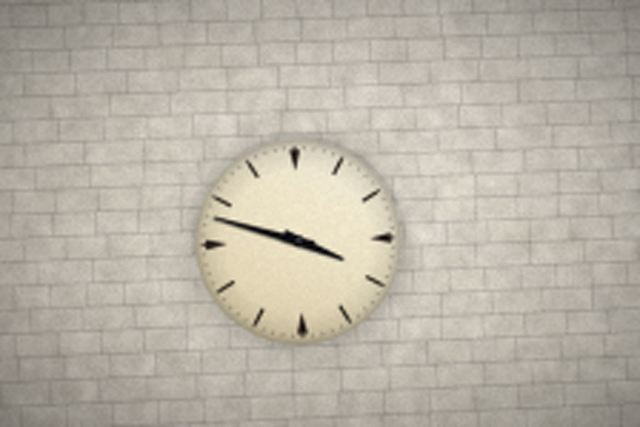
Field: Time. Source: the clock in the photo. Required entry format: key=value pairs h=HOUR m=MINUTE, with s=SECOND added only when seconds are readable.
h=3 m=48
